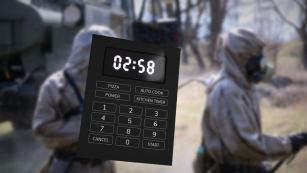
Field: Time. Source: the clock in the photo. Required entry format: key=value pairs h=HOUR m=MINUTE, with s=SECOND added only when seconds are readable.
h=2 m=58
